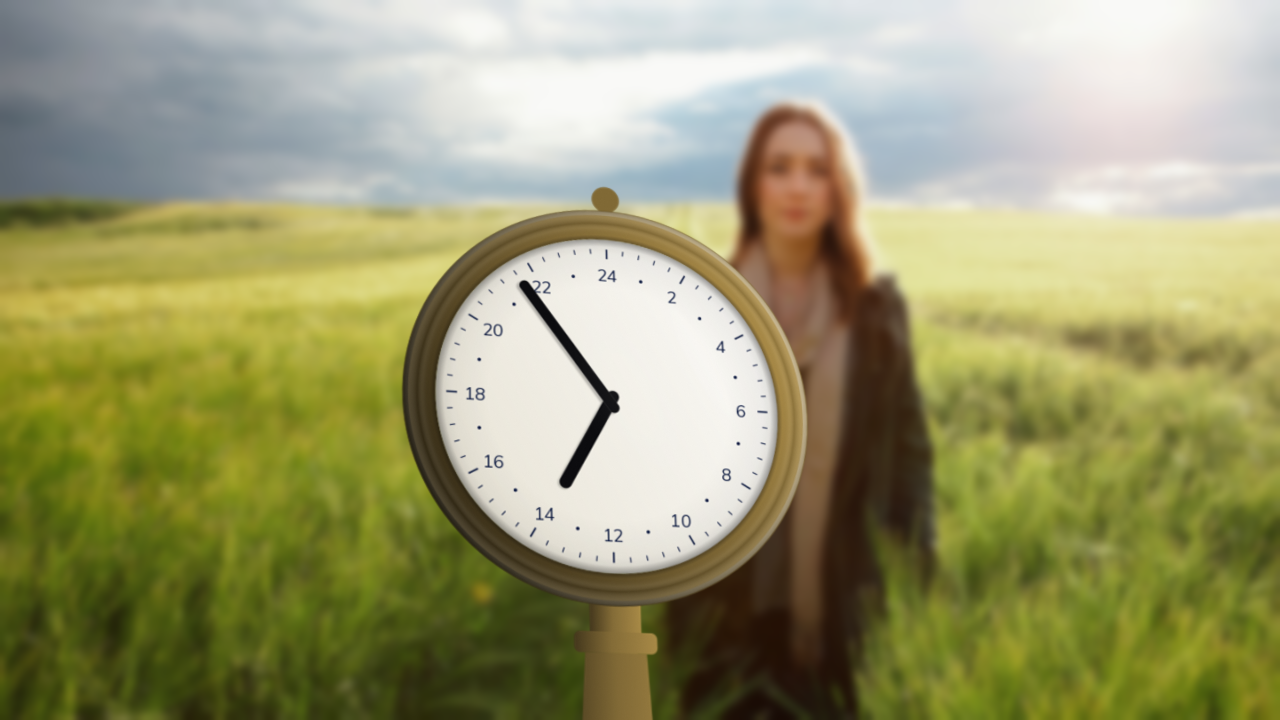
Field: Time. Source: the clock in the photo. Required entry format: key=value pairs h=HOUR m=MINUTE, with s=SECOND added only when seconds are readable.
h=13 m=54
